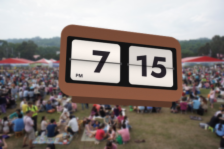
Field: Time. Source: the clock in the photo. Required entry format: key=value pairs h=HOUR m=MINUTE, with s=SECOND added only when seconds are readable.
h=7 m=15
